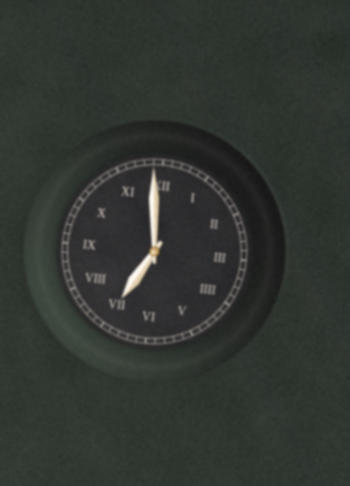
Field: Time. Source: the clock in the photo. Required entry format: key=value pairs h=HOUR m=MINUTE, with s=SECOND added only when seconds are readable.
h=6 m=59
